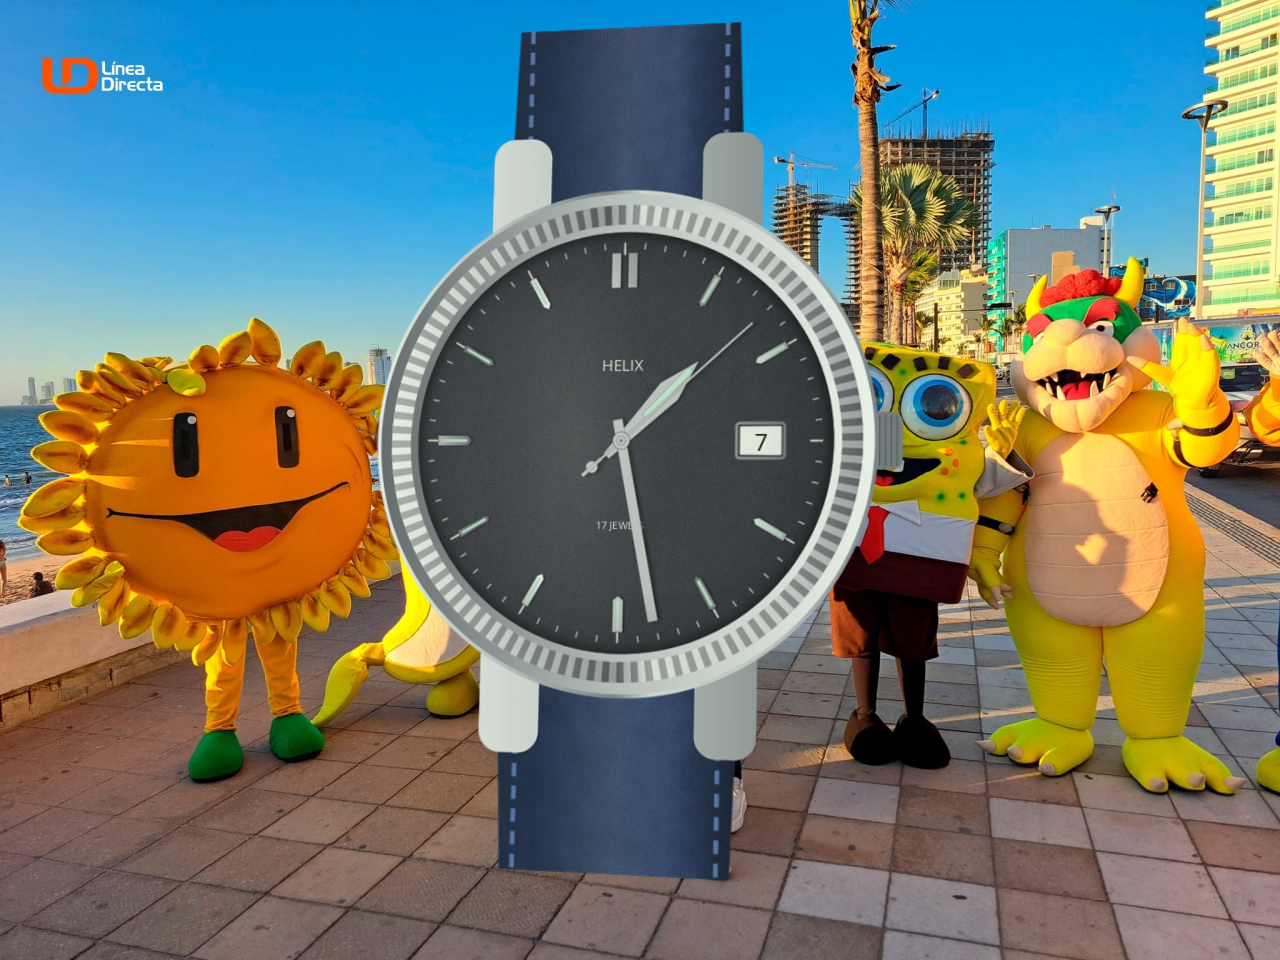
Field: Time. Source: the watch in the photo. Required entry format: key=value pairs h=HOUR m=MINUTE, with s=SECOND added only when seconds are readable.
h=1 m=28 s=8
